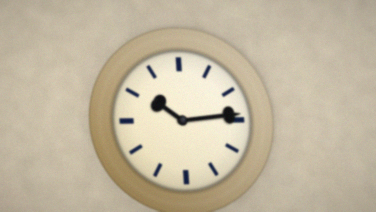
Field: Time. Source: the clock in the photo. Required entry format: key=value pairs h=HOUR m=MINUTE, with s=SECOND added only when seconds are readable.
h=10 m=14
